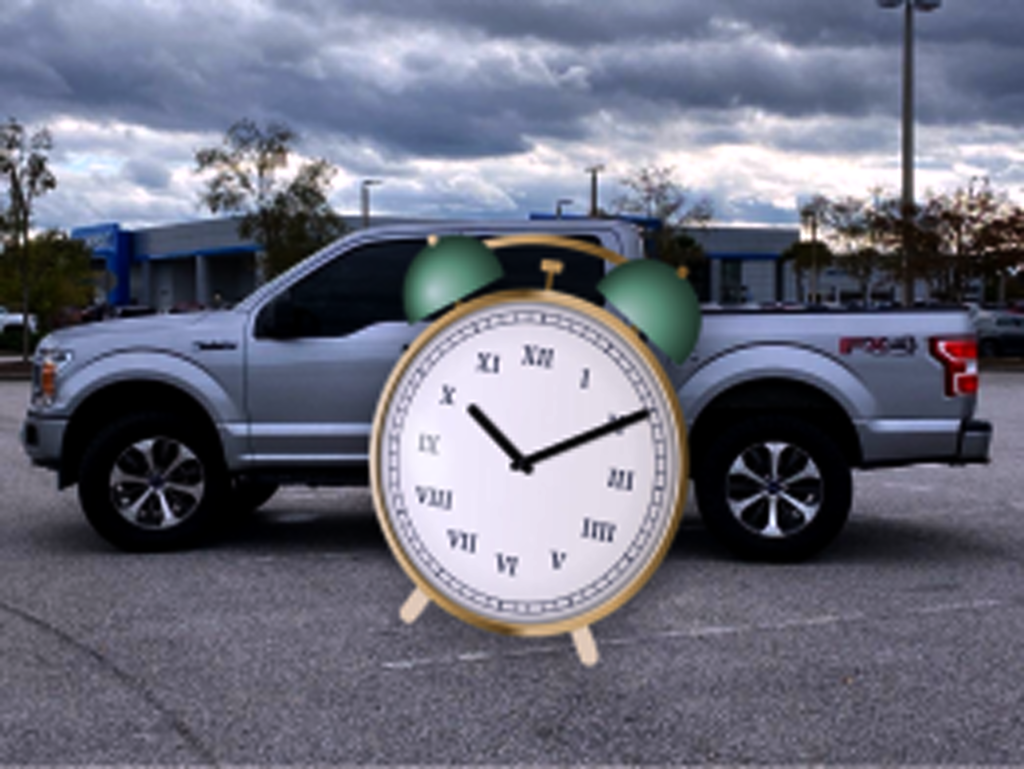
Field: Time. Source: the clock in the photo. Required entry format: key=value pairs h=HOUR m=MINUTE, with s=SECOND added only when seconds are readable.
h=10 m=10
